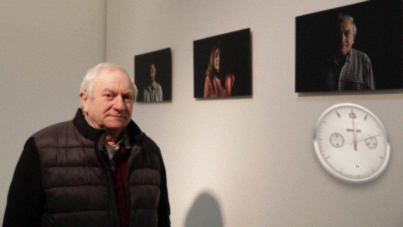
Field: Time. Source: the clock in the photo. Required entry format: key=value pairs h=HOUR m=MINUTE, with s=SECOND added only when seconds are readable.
h=12 m=12
